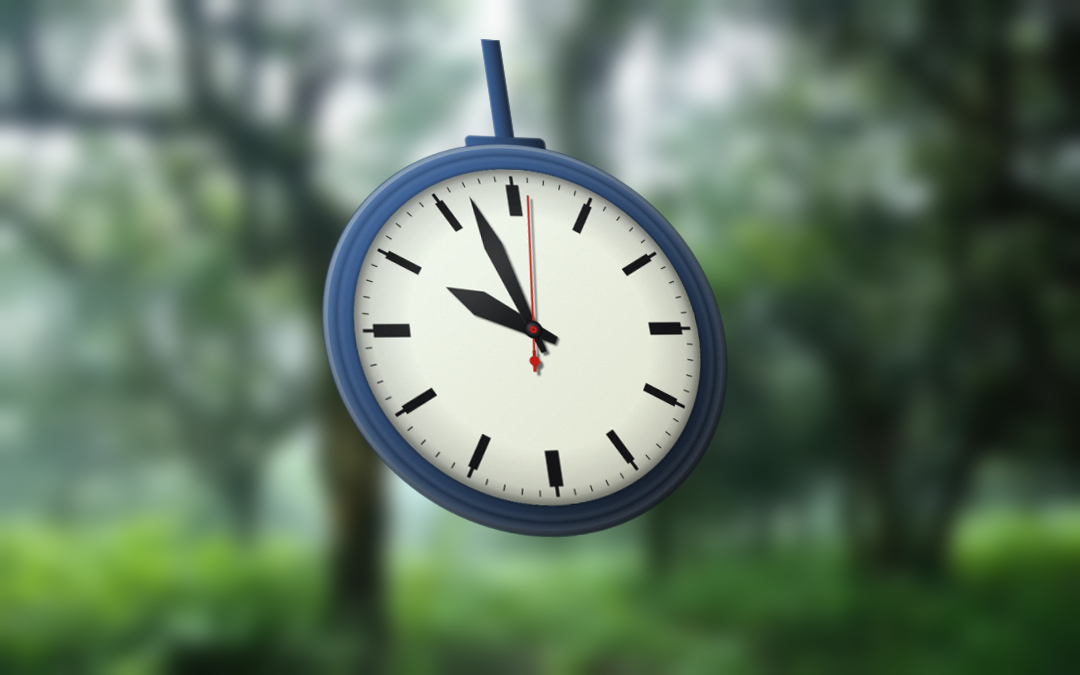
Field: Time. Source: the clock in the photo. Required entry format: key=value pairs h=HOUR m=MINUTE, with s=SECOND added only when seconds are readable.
h=9 m=57 s=1
